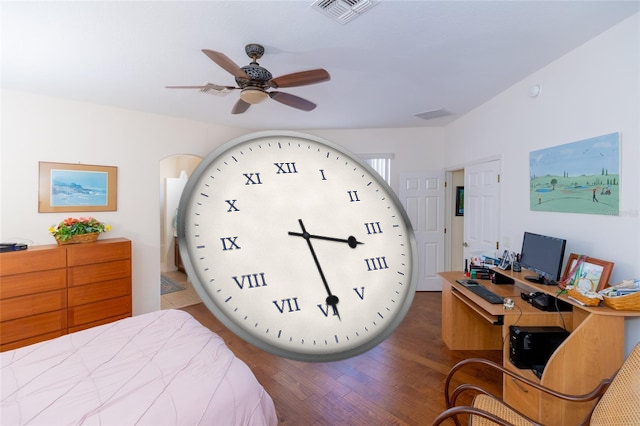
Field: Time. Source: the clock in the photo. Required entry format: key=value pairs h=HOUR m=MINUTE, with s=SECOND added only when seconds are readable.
h=3 m=29
